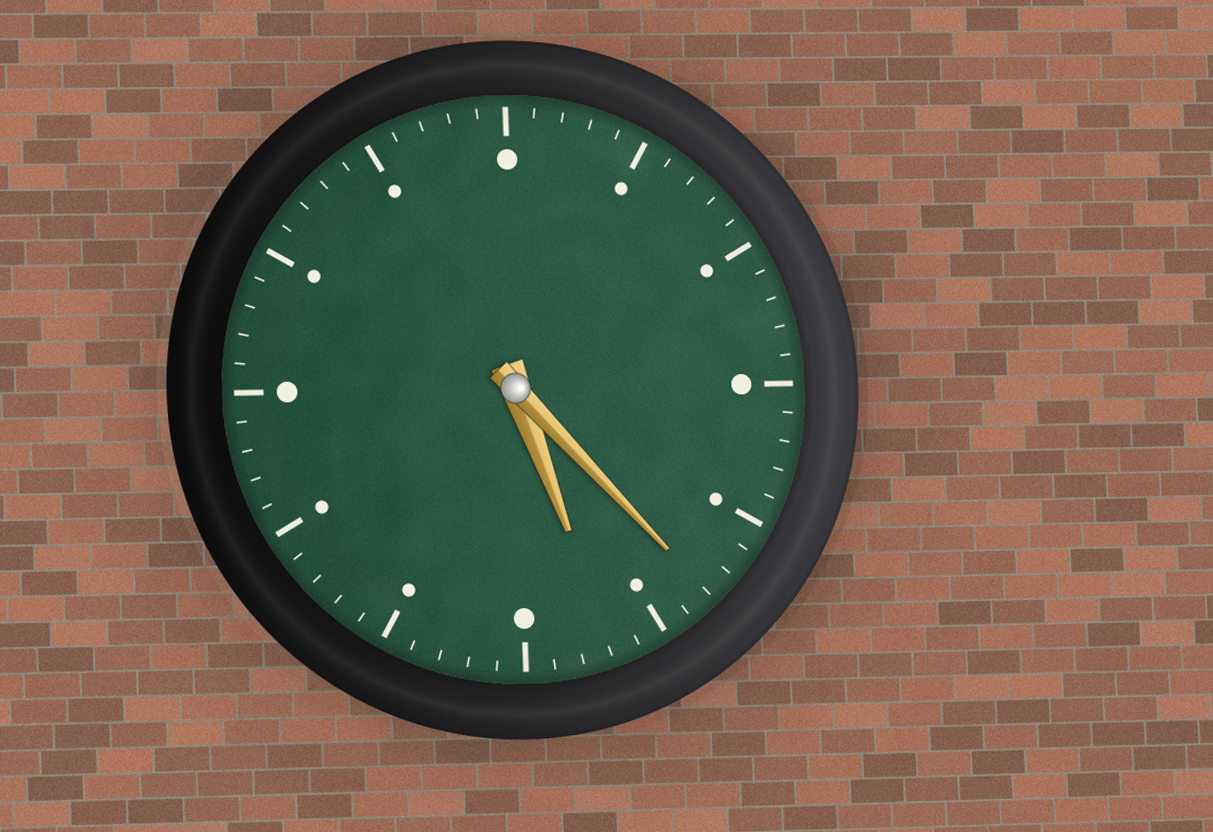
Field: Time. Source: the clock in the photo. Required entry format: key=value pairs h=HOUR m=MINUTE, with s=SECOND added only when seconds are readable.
h=5 m=23
